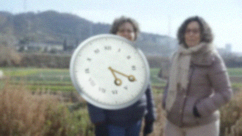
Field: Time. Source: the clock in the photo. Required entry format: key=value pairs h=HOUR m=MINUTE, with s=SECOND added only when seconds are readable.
h=5 m=20
